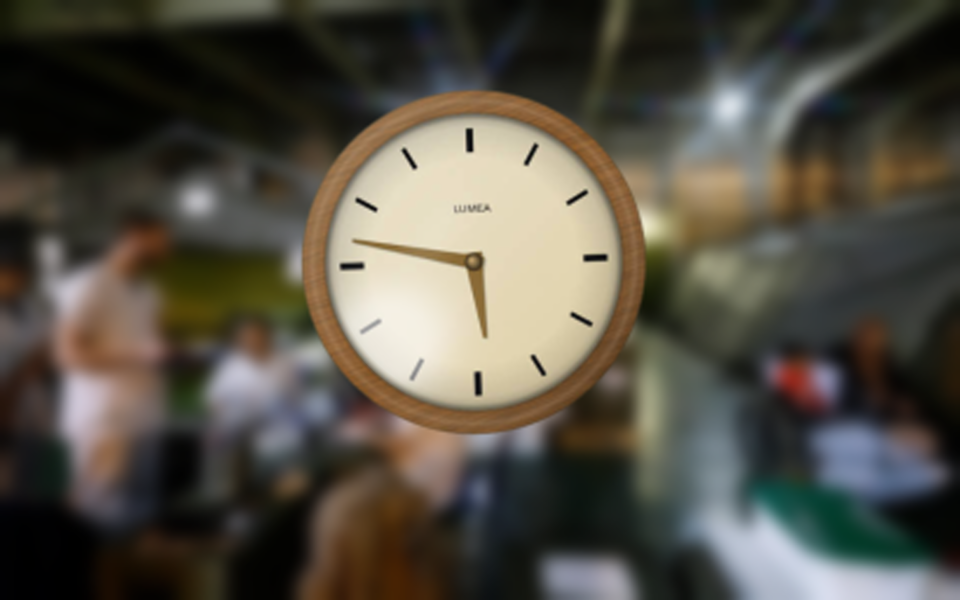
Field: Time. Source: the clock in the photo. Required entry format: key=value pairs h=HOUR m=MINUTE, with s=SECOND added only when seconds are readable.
h=5 m=47
